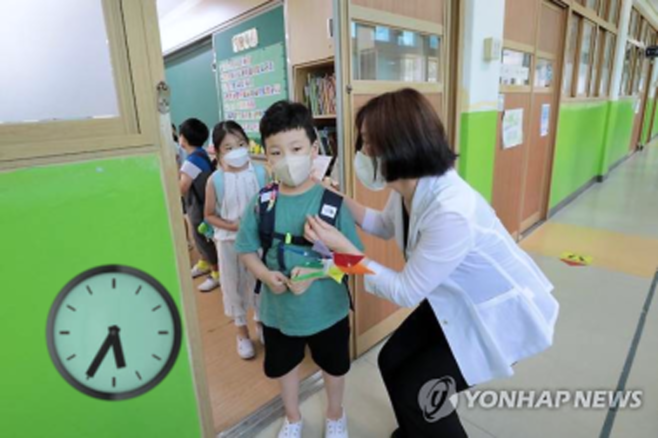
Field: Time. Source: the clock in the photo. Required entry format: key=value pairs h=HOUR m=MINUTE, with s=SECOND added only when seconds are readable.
h=5 m=35
